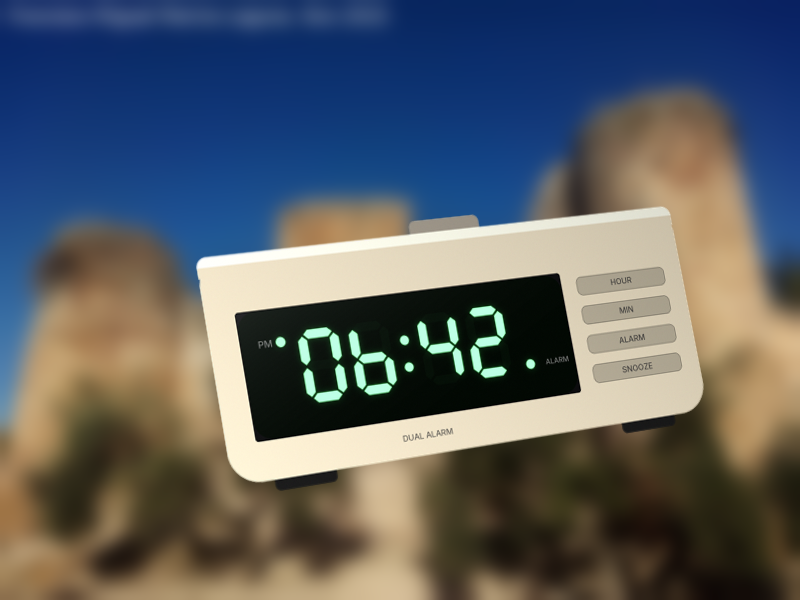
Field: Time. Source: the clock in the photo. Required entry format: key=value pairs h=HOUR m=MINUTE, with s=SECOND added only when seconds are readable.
h=6 m=42
